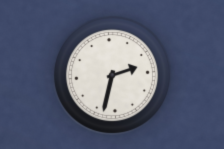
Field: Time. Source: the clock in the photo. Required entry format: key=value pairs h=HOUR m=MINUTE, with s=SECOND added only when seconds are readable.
h=2 m=33
